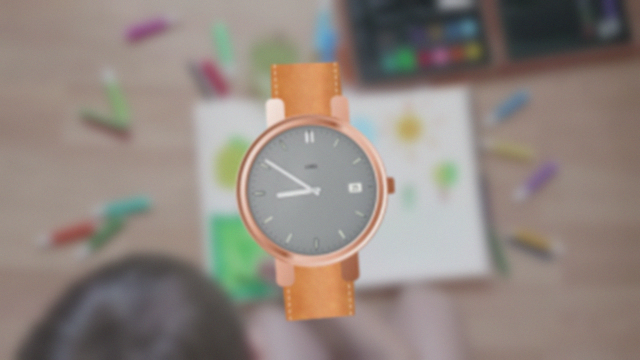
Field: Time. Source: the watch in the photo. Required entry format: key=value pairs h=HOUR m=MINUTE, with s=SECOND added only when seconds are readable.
h=8 m=51
